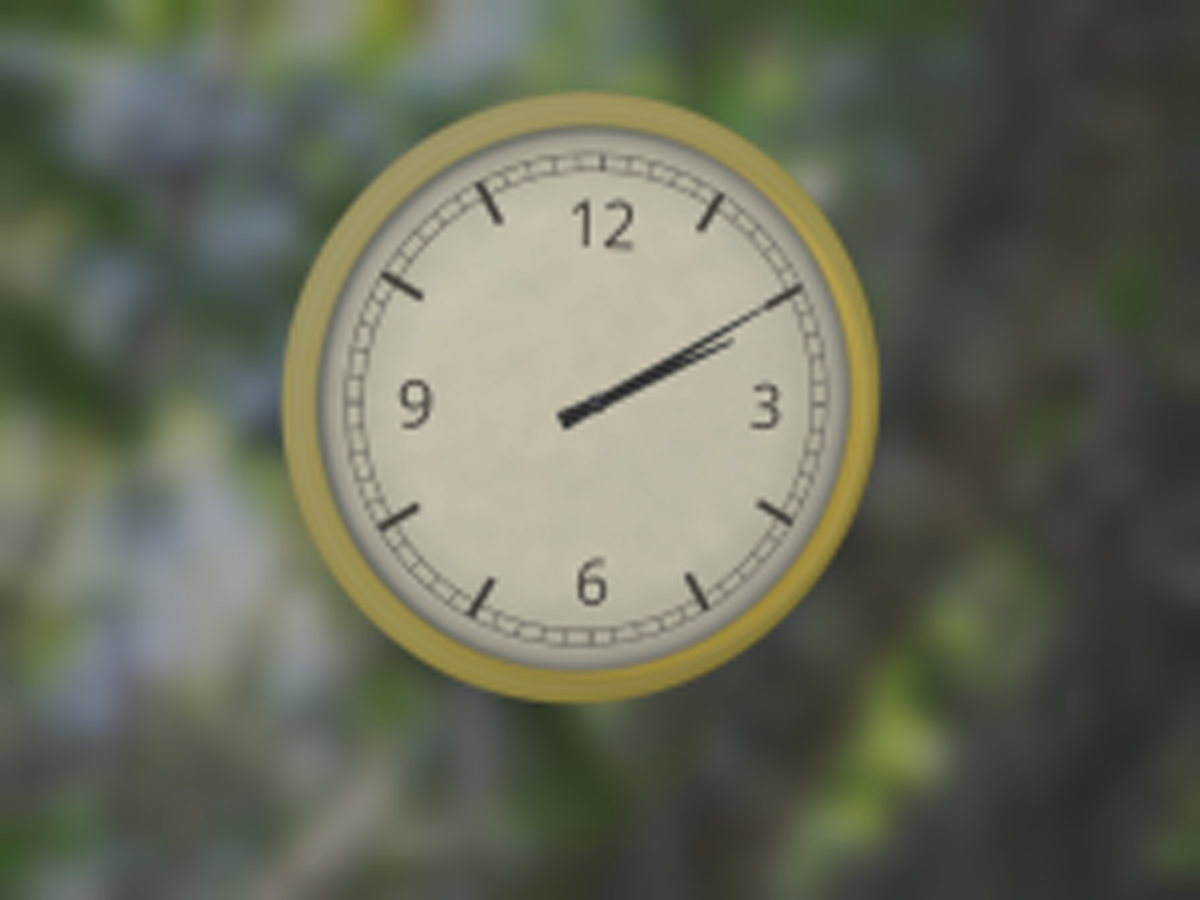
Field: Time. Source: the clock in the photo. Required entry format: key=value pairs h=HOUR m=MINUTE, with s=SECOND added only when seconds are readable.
h=2 m=10
